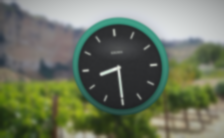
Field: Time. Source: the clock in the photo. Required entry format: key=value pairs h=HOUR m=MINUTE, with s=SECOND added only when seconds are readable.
h=8 m=30
